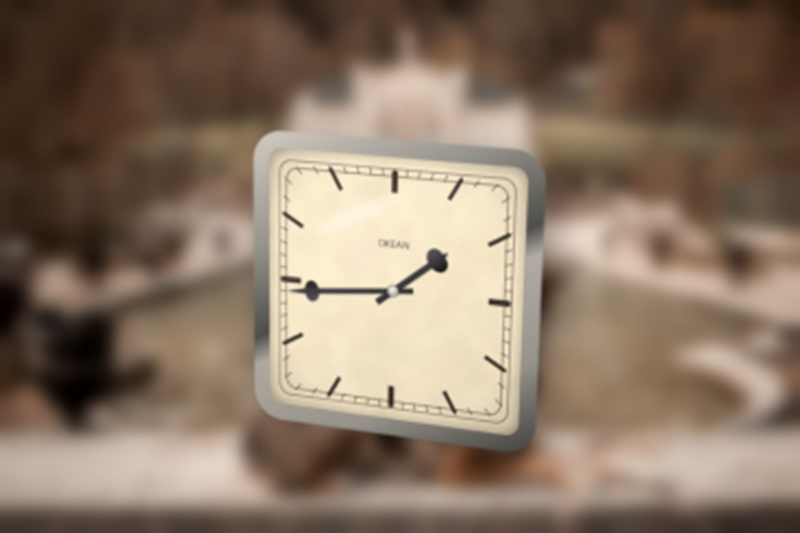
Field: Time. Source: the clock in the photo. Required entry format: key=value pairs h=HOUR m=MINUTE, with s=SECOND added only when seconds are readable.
h=1 m=44
